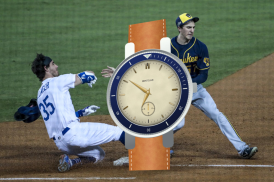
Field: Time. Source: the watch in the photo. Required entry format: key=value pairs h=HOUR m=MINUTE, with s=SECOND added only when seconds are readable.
h=6 m=51
